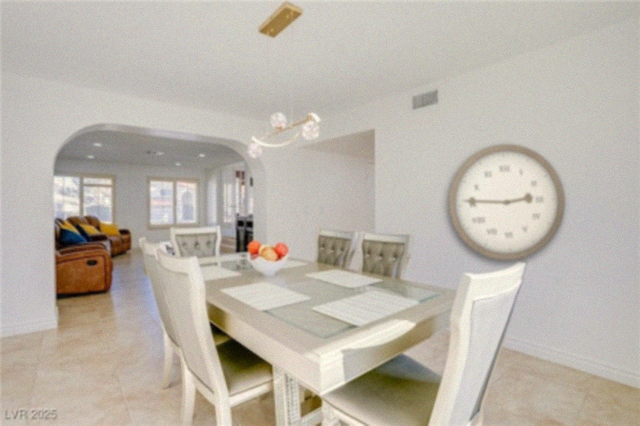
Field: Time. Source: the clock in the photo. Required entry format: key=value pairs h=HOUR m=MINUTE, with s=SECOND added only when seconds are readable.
h=2 m=46
